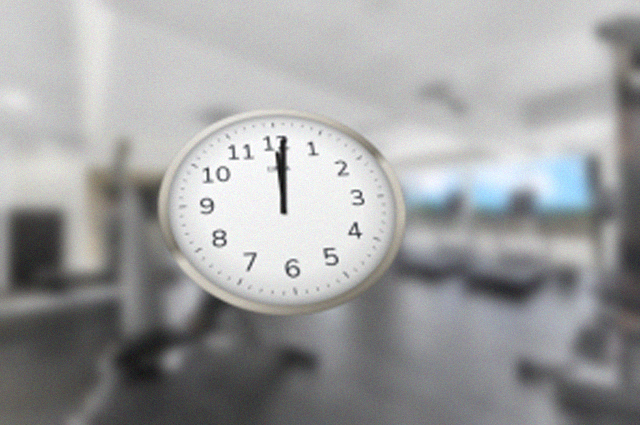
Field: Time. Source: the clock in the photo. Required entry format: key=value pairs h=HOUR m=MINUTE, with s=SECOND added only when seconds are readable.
h=12 m=1
